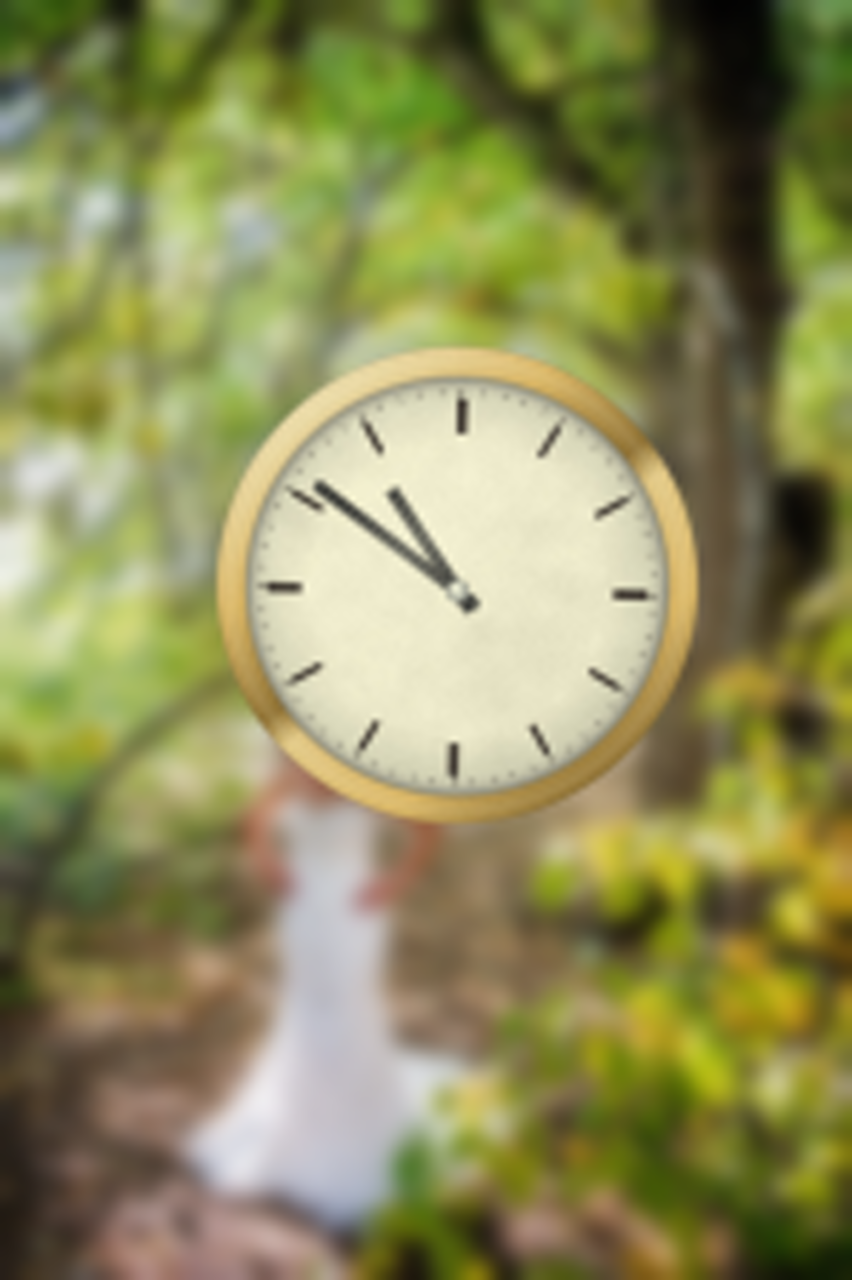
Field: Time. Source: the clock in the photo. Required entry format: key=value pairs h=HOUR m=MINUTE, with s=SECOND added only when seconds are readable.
h=10 m=51
